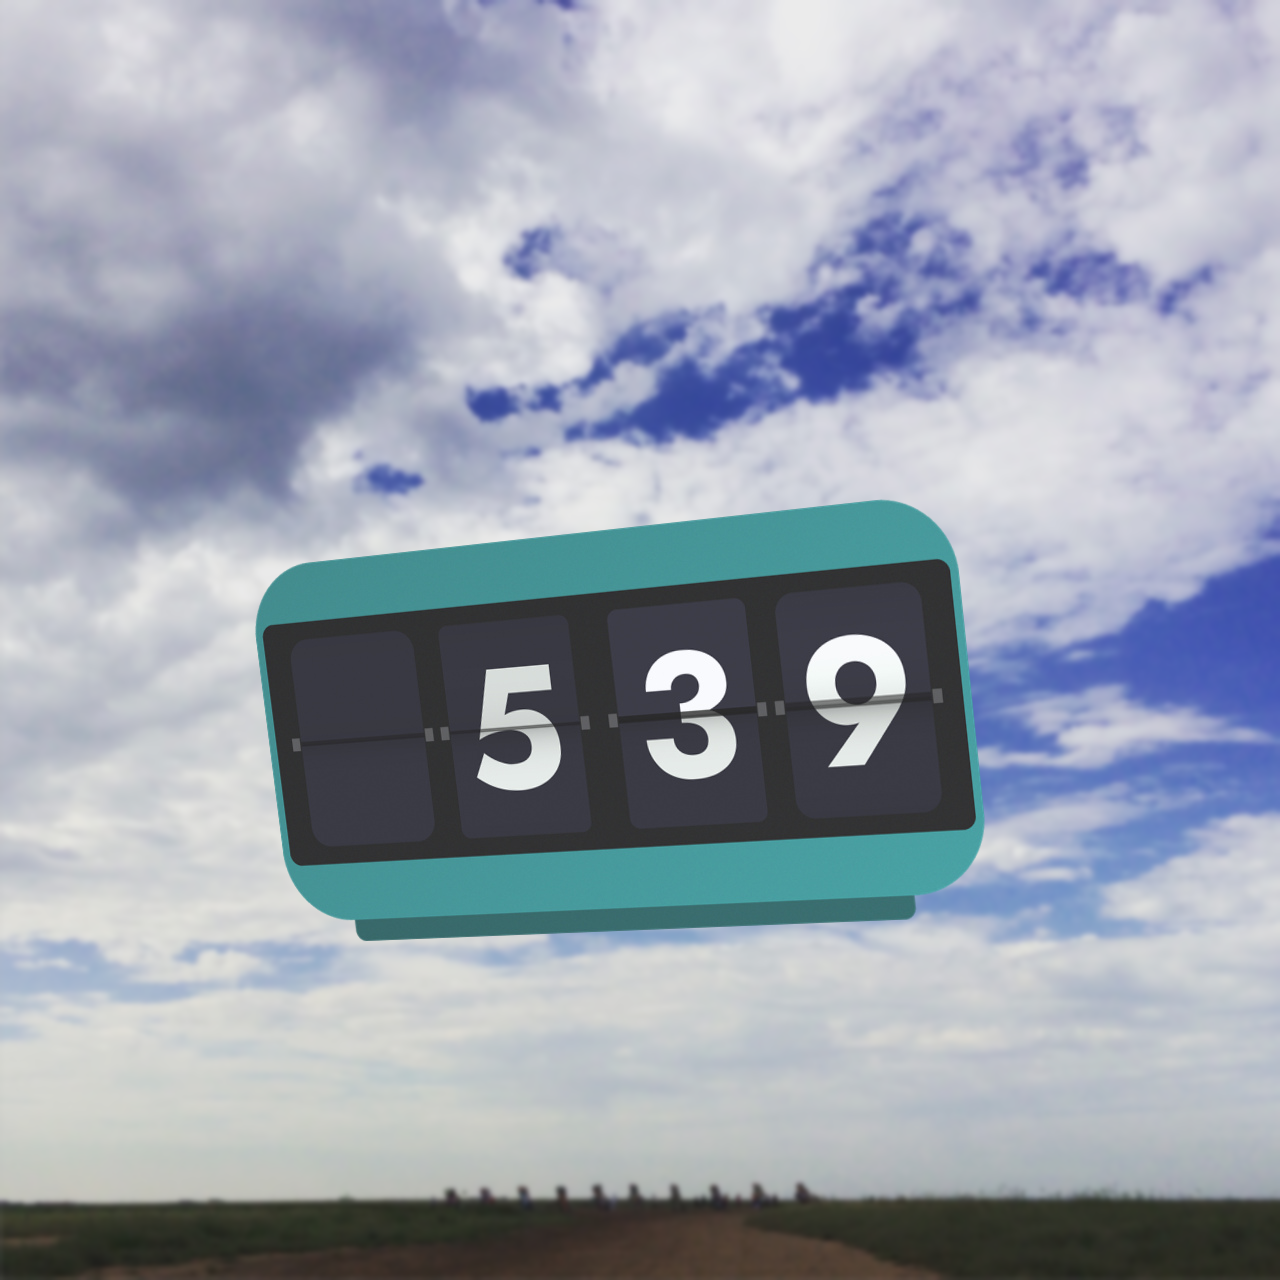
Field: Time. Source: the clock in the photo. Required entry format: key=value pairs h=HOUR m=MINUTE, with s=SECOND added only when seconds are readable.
h=5 m=39
